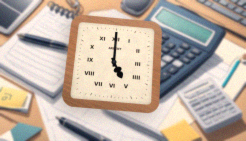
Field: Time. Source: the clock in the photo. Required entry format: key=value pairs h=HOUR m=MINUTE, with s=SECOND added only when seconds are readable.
h=5 m=0
